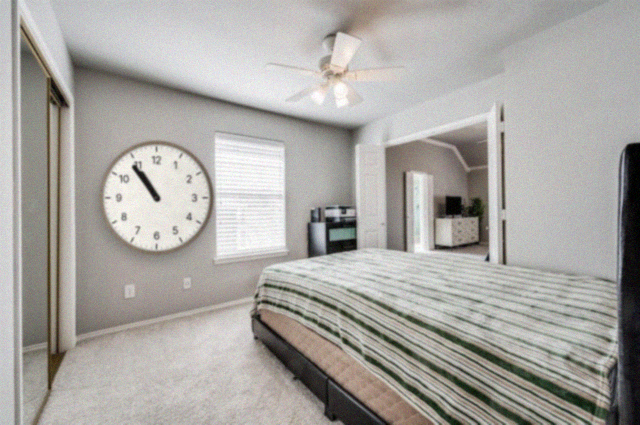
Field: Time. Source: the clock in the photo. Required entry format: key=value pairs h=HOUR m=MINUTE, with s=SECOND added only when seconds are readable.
h=10 m=54
